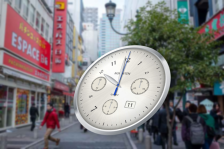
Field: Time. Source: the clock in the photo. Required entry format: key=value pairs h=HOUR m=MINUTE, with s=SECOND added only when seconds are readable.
h=9 m=59
